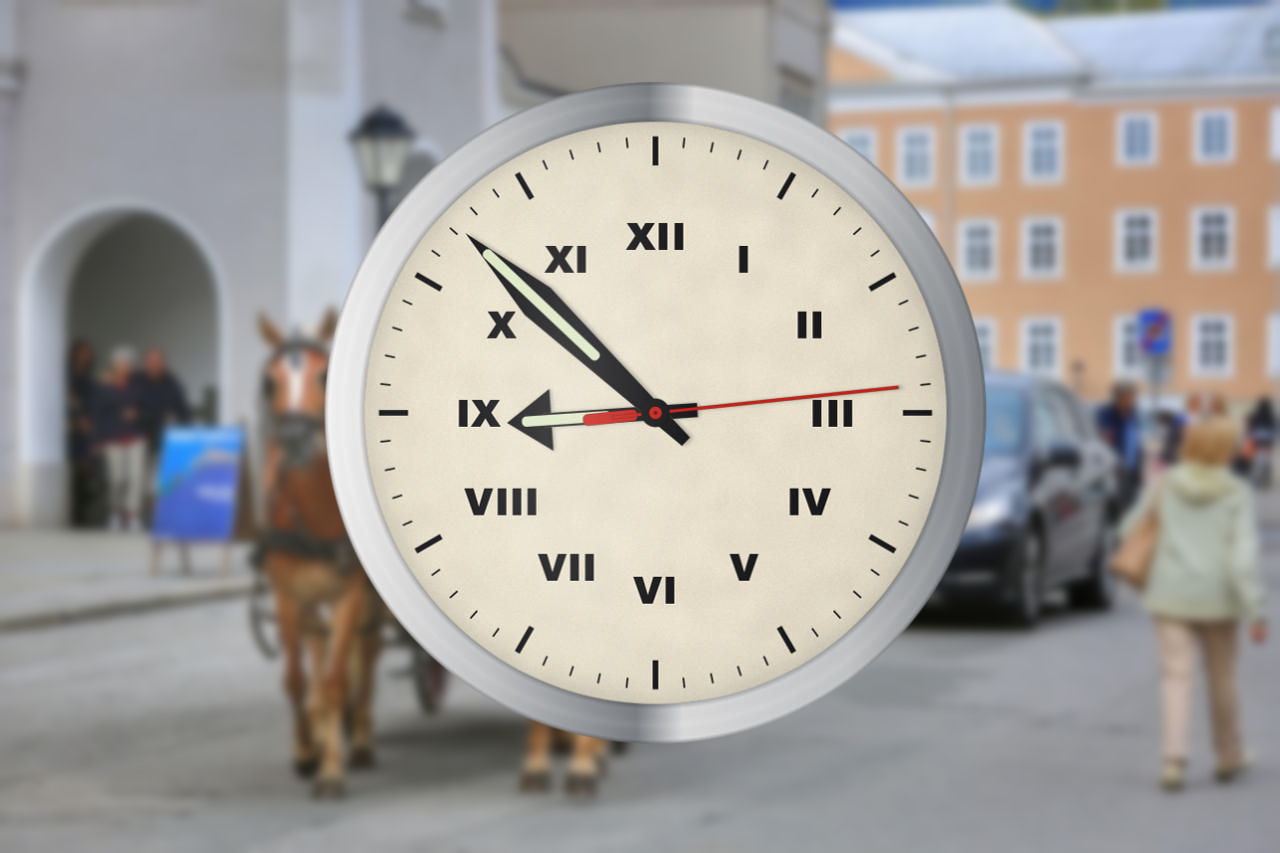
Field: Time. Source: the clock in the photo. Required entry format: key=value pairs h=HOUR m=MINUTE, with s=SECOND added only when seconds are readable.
h=8 m=52 s=14
